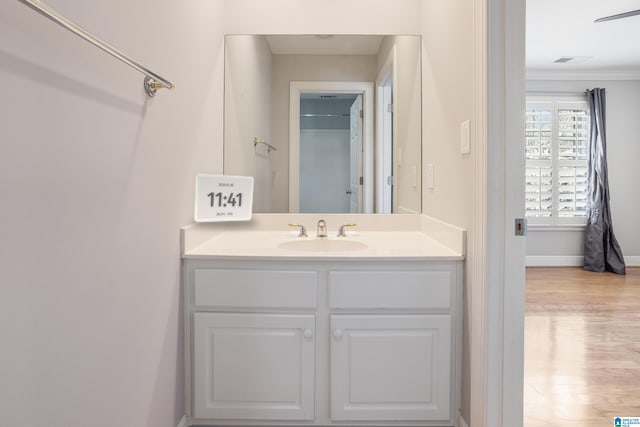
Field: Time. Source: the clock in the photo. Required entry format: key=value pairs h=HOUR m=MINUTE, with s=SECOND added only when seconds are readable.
h=11 m=41
